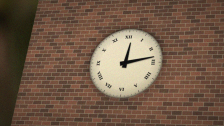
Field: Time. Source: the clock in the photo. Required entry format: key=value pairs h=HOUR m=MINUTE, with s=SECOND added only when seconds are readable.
h=12 m=13
